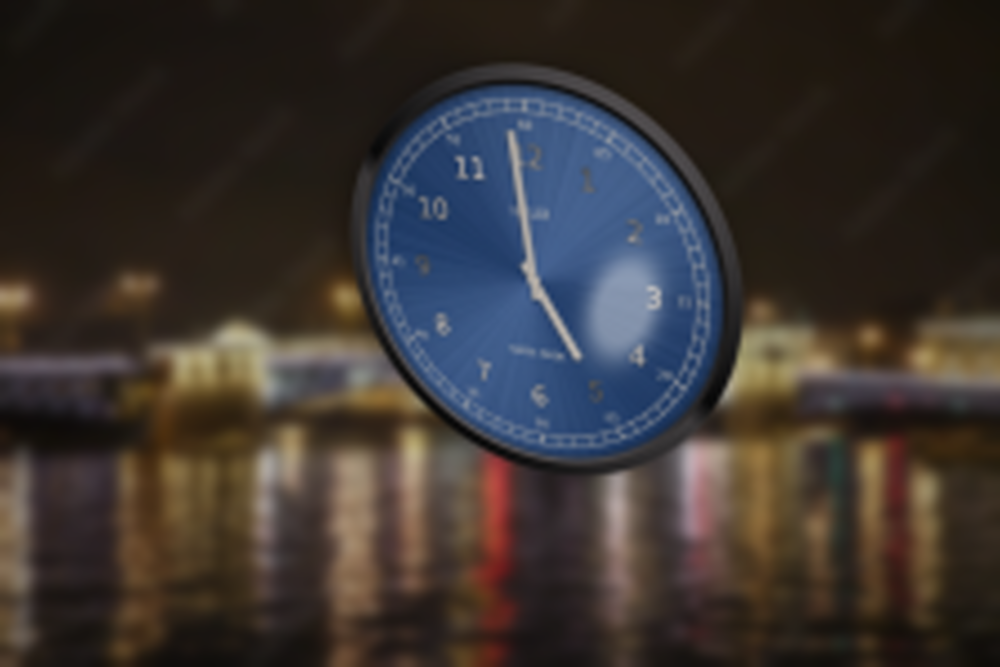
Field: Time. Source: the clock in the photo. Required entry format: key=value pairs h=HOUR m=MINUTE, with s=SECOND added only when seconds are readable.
h=4 m=59
